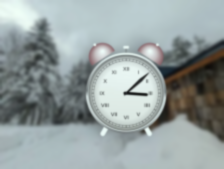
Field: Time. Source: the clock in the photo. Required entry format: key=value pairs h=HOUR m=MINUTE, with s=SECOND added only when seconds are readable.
h=3 m=8
